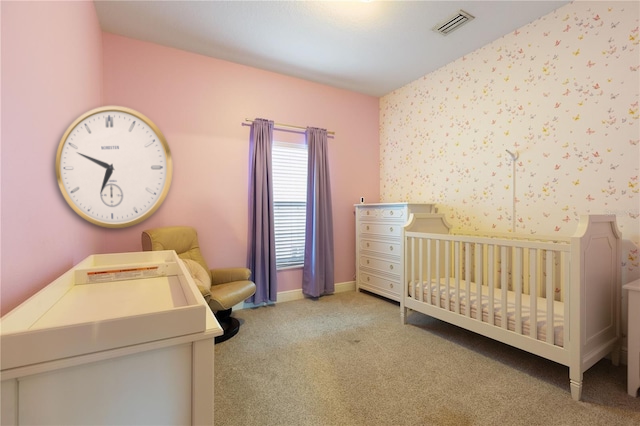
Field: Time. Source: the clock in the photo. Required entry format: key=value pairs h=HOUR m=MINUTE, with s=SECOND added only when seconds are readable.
h=6 m=49
